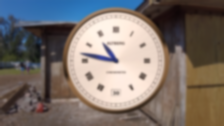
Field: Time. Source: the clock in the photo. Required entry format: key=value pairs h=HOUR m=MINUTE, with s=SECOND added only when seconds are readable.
h=10 m=47
